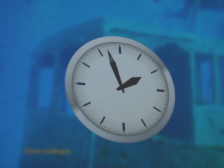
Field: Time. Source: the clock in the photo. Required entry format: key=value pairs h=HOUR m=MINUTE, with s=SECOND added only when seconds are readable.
h=1 m=57
